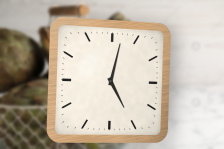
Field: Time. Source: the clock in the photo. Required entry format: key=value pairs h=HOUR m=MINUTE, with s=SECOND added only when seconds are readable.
h=5 m=2
